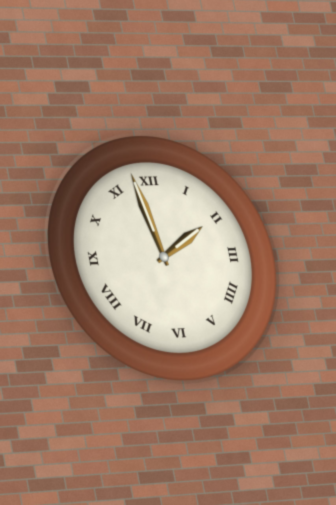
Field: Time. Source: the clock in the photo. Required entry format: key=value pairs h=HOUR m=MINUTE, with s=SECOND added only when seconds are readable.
h=1 m=58
